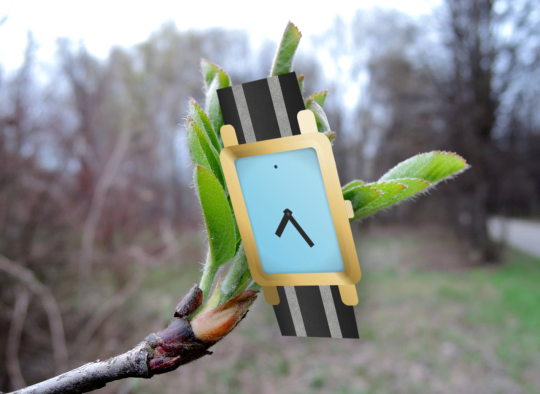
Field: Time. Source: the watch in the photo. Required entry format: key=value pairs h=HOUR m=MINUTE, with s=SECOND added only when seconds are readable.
h=7 m=25
